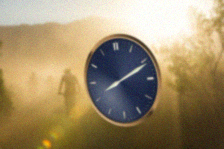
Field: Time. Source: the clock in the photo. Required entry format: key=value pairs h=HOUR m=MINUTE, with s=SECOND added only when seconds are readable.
h=8 m=11
